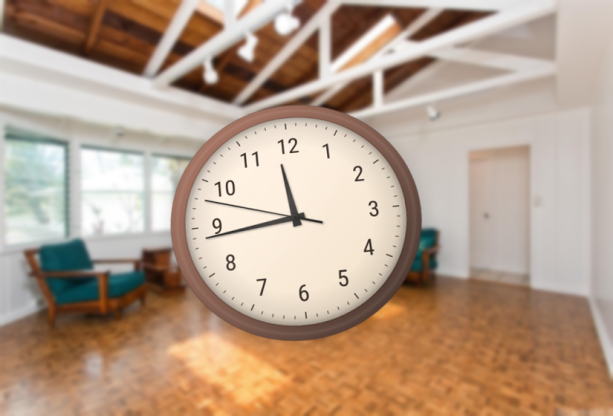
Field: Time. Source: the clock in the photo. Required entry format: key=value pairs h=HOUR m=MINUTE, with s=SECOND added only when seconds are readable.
h=11 m=43 s=48
